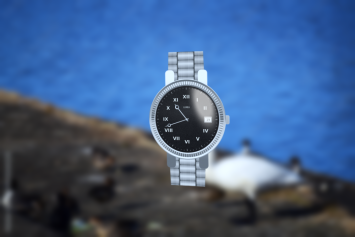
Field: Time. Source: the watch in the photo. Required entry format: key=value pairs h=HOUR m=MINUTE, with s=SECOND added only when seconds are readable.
h=10 m=42
